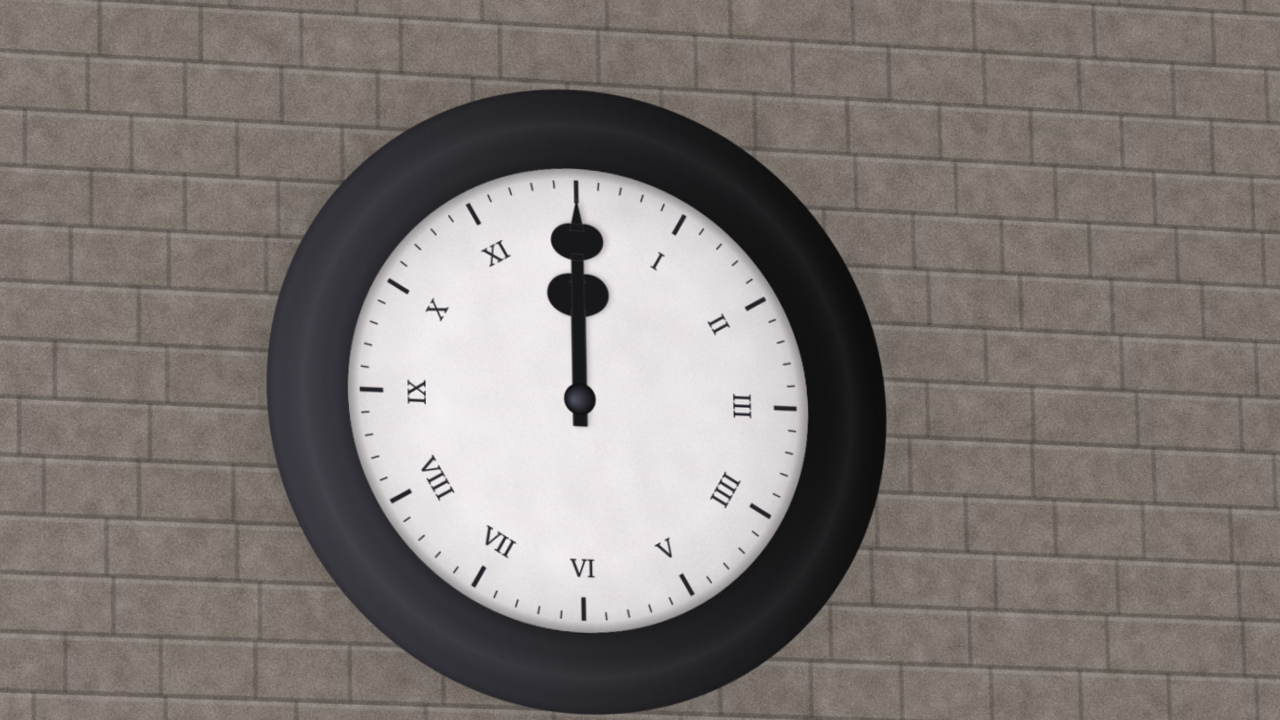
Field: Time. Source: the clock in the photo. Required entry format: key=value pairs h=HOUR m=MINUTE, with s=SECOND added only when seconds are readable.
h=12 m=0
